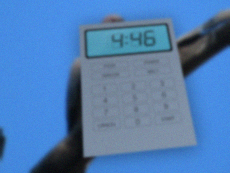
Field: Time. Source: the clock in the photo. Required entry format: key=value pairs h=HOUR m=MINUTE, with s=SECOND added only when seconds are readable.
h=4 m=46
